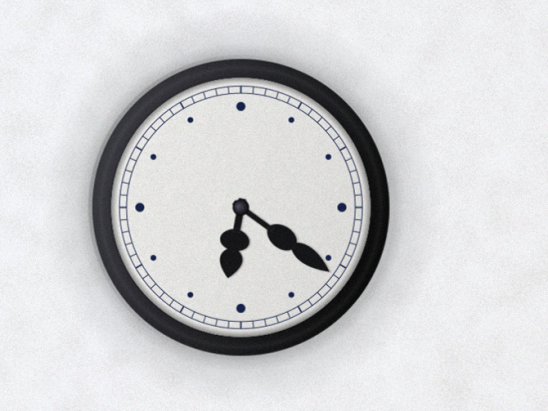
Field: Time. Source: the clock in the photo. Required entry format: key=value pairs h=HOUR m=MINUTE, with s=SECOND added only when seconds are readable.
h=6 m=21
